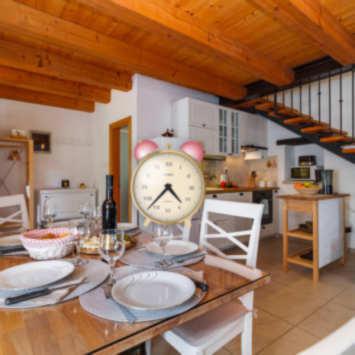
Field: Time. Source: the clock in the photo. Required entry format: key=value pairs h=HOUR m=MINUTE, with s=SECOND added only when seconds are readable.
h=4 m=37
